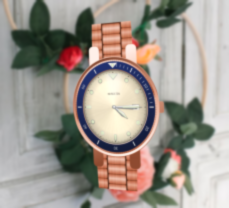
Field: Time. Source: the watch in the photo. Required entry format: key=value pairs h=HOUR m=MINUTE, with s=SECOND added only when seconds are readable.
h=4 m=15
